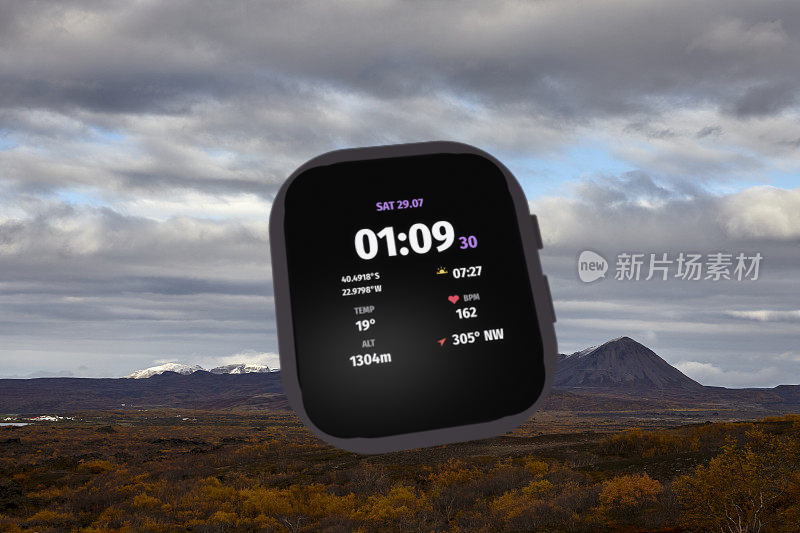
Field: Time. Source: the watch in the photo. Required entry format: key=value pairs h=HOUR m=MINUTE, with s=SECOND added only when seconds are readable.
h=1 m=9 s=30
